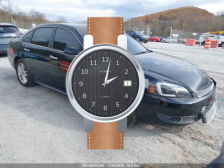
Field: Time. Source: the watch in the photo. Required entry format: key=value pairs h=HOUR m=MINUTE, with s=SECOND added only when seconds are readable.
h=2 m=2
